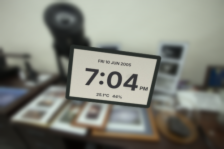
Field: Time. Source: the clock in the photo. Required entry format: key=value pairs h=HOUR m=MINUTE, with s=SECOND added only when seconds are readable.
h=7 m=4
